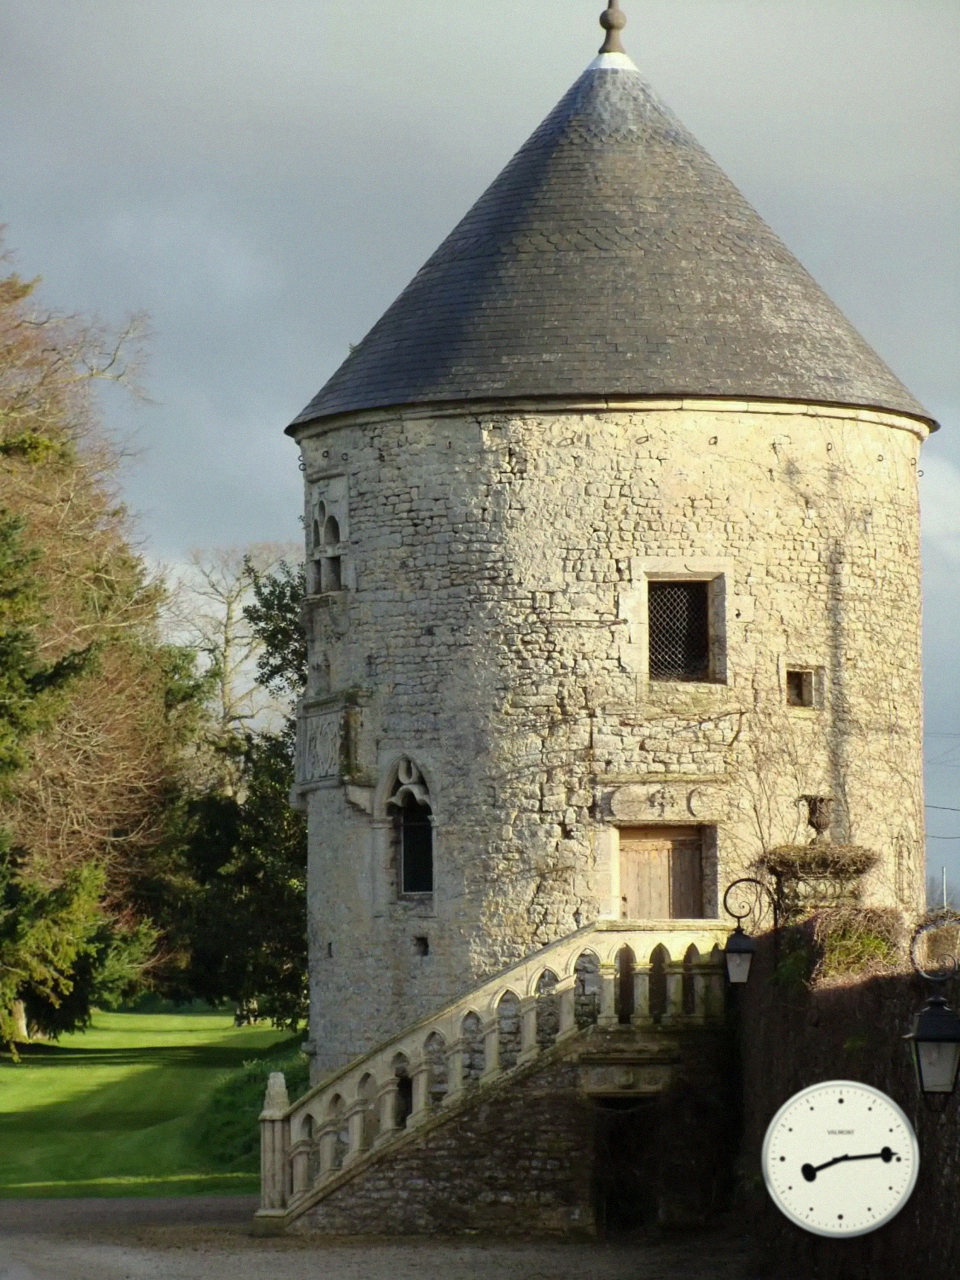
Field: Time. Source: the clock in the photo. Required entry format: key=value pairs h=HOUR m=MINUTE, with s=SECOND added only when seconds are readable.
h=8 m=14
